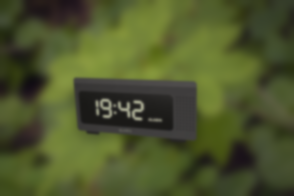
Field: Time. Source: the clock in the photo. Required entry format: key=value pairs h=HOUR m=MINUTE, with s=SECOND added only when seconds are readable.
h=19 m=42
